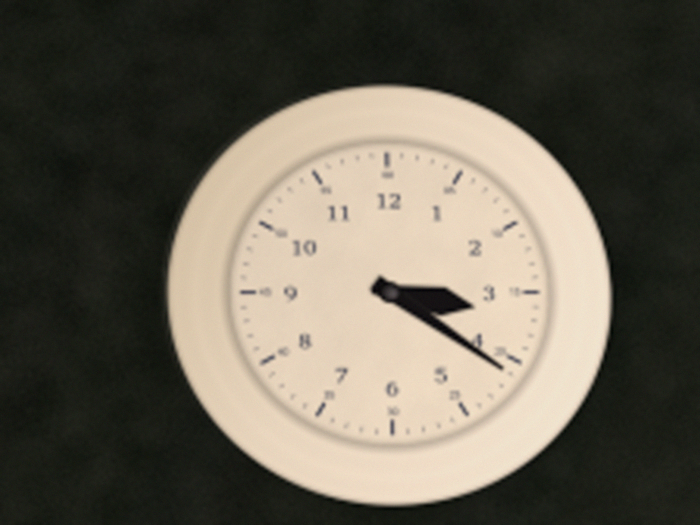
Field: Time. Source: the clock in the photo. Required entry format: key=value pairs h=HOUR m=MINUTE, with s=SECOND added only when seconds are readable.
h=3 m=21
